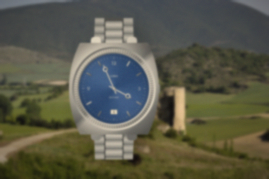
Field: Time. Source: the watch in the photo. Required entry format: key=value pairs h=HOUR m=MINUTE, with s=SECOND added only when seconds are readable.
h=3 m=56
